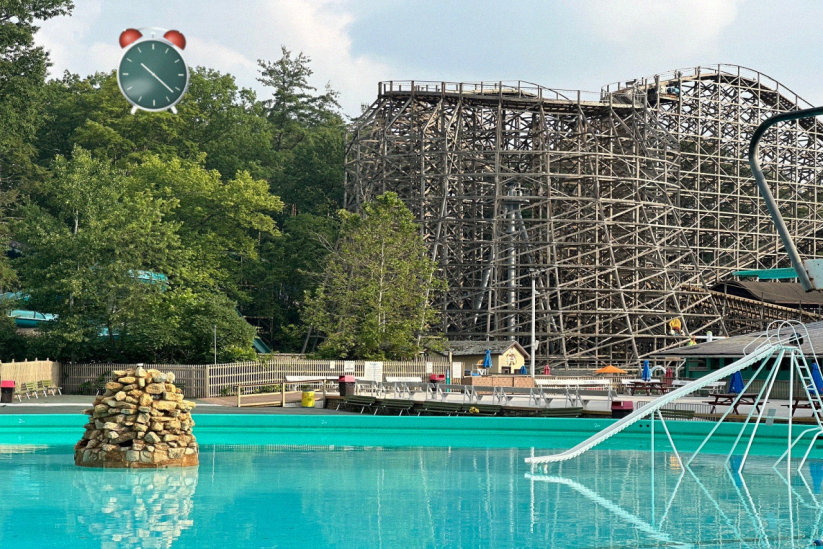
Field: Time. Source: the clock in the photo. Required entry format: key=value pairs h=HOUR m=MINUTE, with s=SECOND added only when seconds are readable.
h=10 m=22
